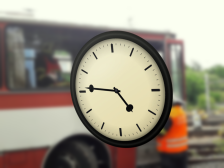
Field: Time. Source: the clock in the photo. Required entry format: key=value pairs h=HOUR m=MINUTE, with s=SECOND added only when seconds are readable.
h=4 m=46
